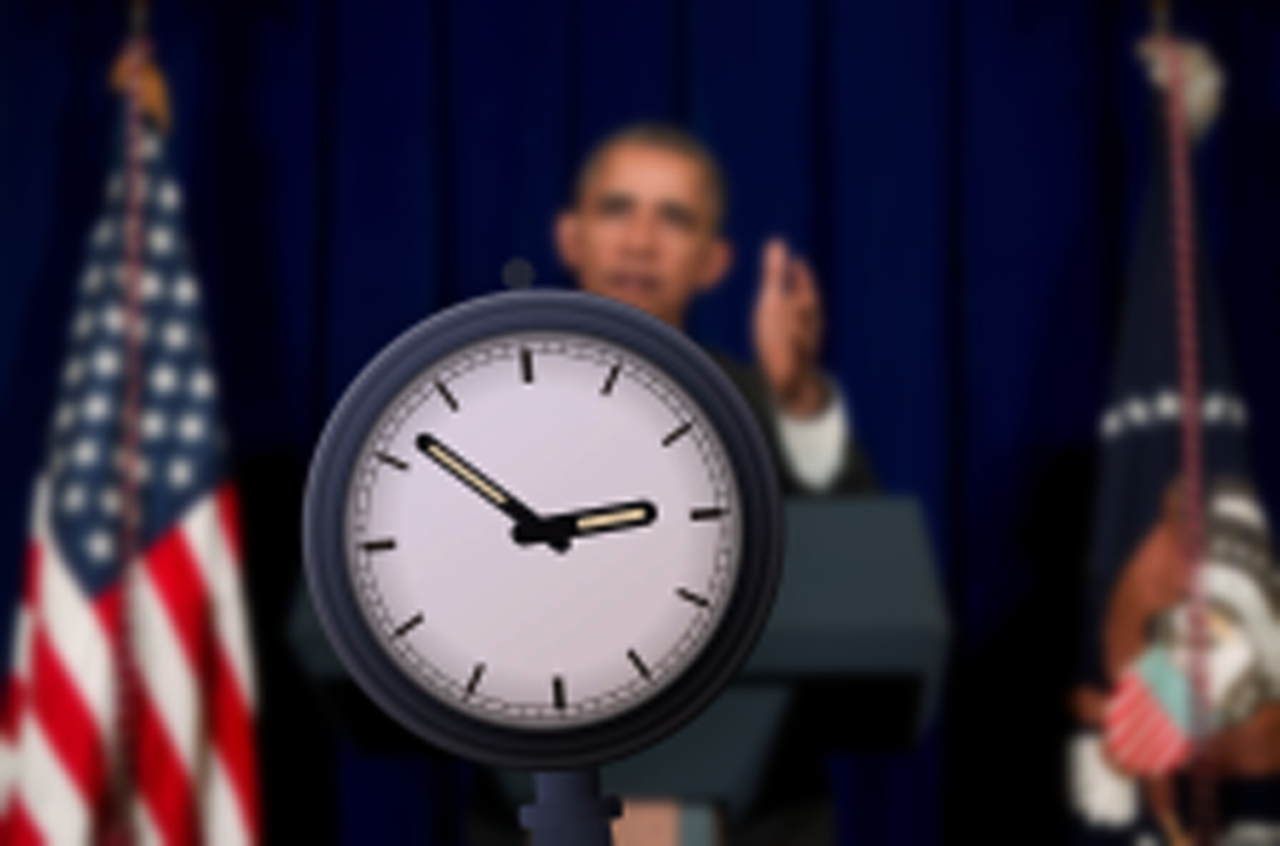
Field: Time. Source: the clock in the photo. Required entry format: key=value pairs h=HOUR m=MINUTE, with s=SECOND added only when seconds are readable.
h=2 m=52
